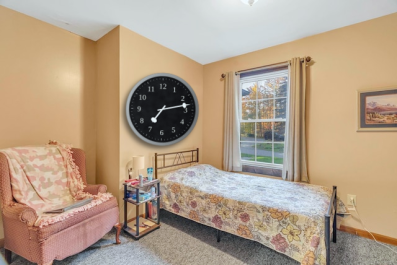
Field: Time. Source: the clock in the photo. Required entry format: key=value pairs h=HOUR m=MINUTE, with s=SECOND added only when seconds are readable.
h=7 m=13
